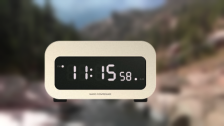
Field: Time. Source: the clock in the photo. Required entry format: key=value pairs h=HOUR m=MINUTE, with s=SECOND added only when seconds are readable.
h=11 m=15 s=58
